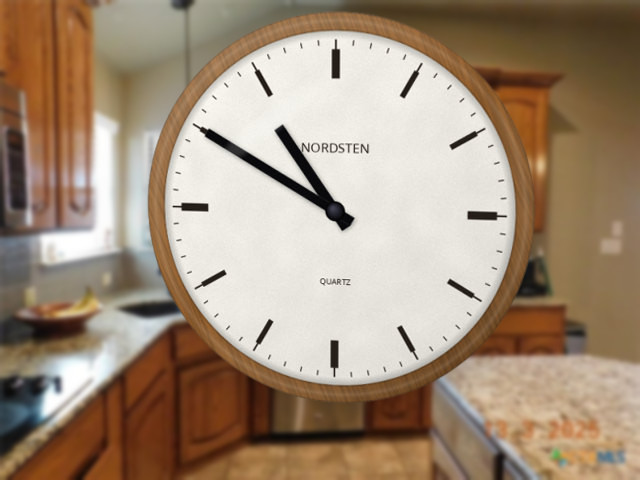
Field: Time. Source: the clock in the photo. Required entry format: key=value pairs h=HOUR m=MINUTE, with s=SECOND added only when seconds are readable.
h=10 m=50
